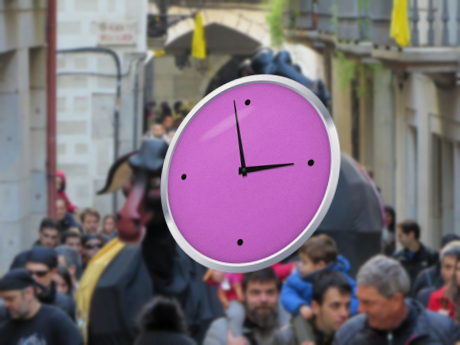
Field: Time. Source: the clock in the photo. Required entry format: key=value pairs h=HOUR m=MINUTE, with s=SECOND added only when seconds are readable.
h=2 m=58
